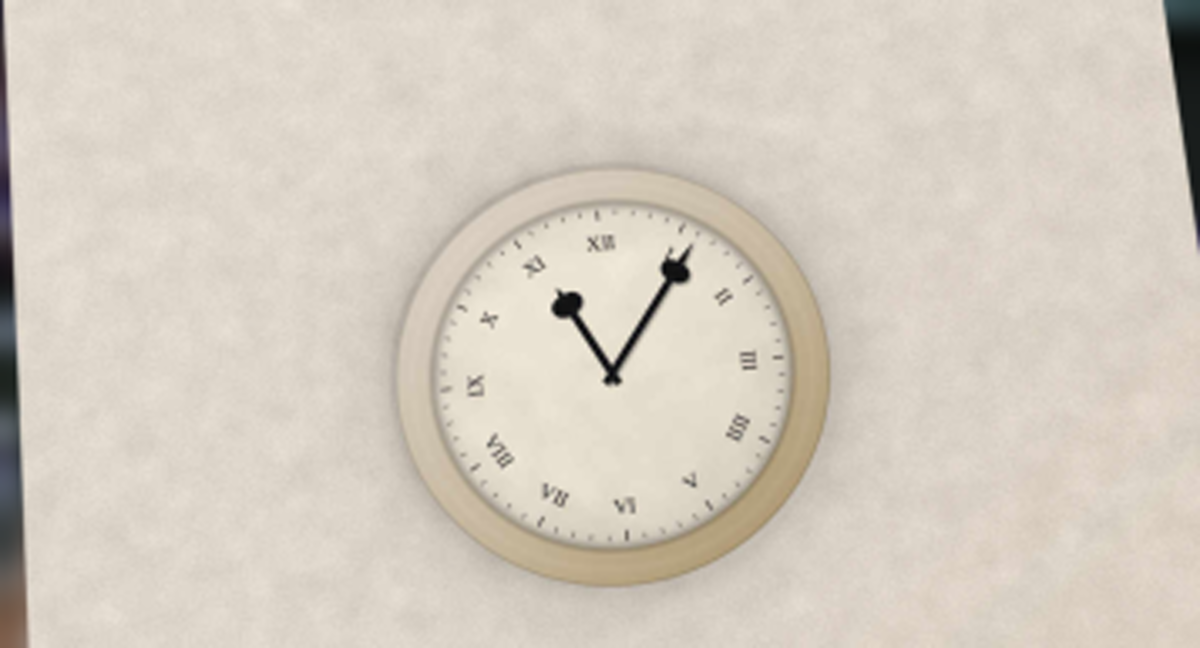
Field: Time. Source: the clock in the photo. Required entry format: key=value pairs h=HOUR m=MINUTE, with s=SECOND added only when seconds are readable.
h=11 m=6
